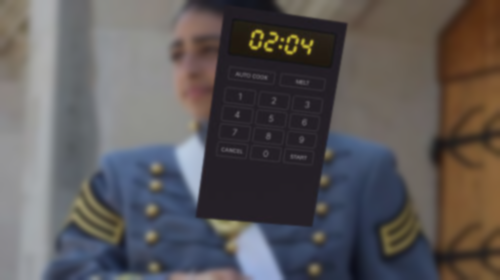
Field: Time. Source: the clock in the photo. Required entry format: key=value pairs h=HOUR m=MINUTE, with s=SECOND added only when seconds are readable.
h=2 m=4
